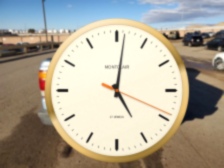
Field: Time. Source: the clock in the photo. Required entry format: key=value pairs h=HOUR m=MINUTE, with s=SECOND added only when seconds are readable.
h=5 m=1 s=19
